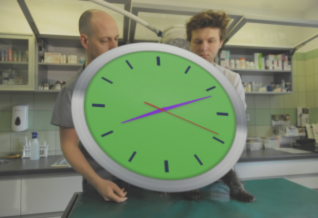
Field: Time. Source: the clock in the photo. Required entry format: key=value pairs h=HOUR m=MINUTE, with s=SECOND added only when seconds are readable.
h=8 m=11 s=19
